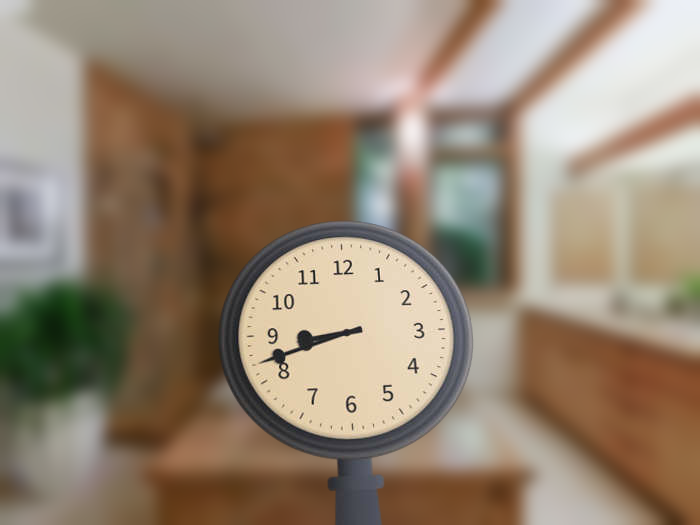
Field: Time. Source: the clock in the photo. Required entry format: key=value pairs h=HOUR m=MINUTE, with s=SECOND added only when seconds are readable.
h=8 m=42
